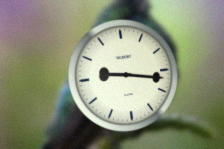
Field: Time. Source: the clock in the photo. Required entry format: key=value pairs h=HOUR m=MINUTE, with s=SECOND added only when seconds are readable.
h=9 m=17
